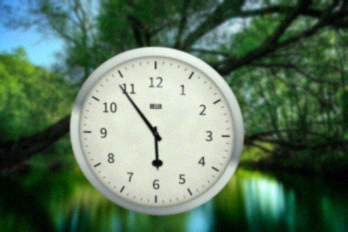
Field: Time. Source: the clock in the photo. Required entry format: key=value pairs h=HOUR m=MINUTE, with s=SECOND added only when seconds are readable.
h=5 m=54
